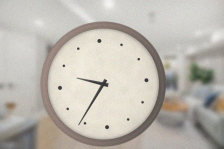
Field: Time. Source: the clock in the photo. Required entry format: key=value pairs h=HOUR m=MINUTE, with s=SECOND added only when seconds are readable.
h=9 m=36
